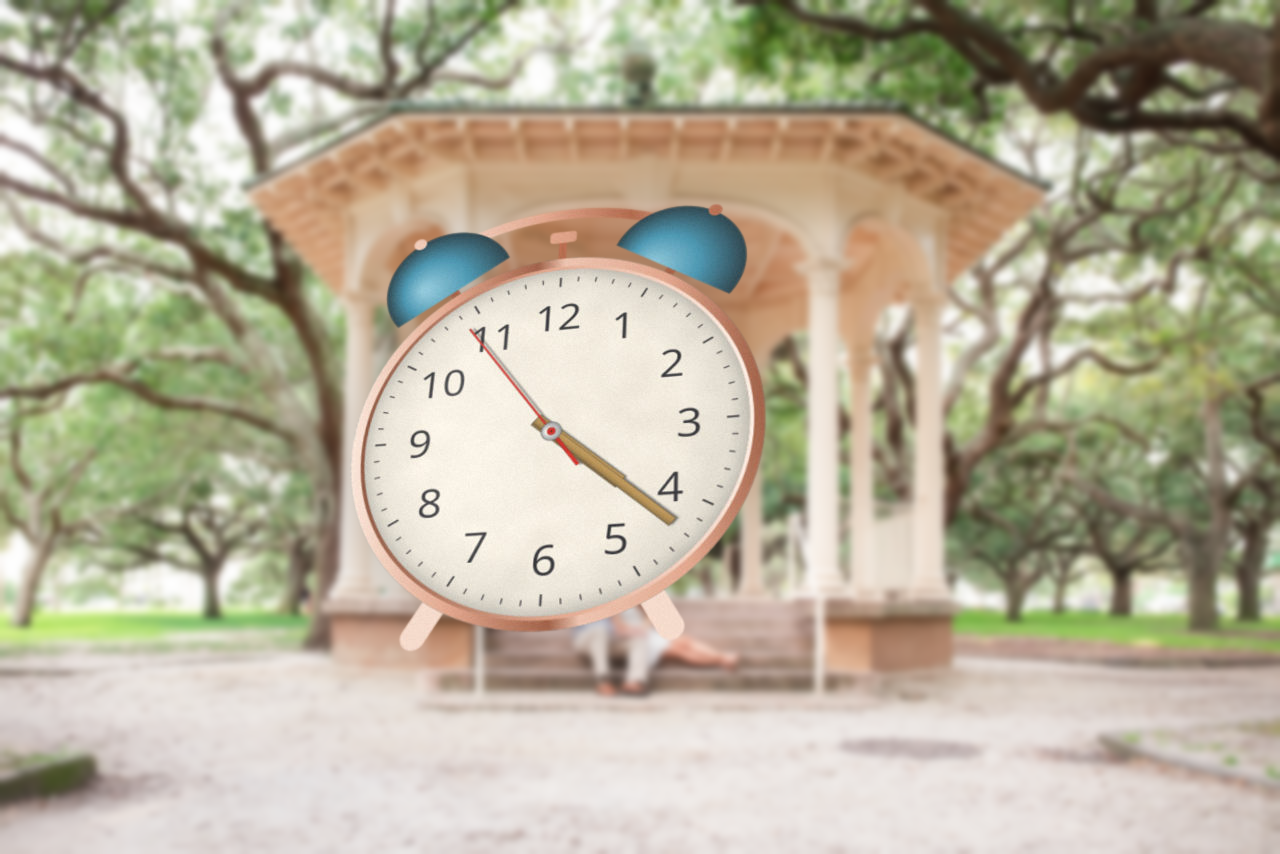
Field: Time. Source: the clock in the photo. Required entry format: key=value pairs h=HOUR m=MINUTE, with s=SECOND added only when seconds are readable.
h=4 m=21 s=54
